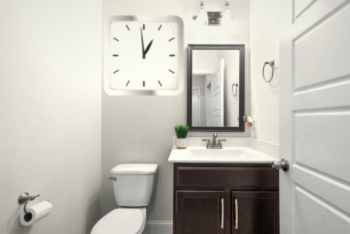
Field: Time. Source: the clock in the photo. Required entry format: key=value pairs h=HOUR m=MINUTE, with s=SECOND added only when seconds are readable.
h=12 m=59
